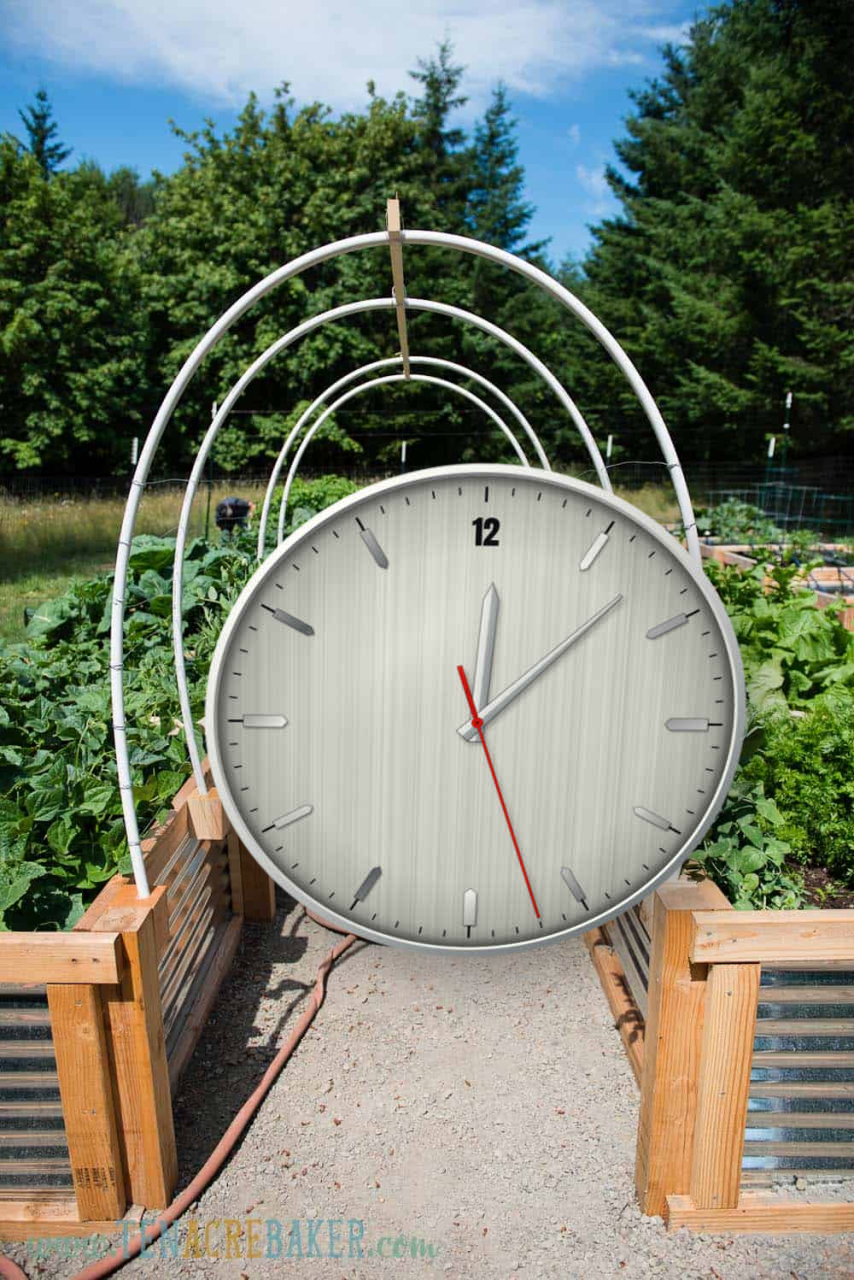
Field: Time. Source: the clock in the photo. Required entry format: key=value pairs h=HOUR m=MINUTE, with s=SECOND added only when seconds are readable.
h=12 m=7 s=27
